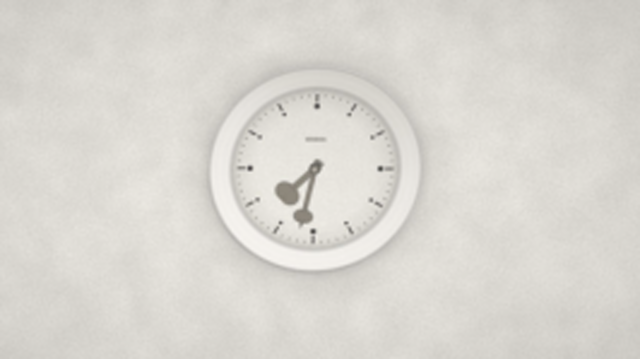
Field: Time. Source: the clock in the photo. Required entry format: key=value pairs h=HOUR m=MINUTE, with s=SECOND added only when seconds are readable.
h=7 m=32
